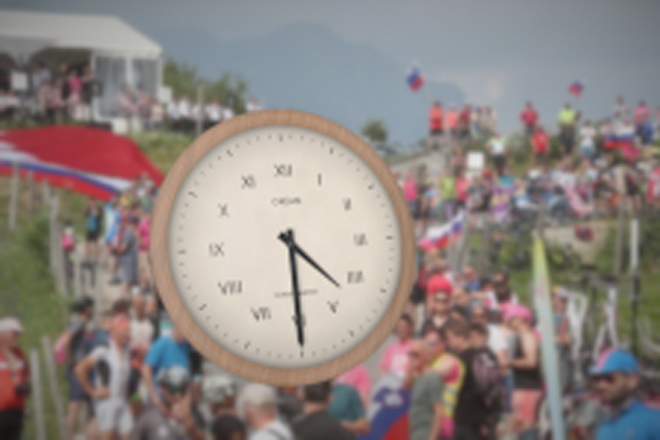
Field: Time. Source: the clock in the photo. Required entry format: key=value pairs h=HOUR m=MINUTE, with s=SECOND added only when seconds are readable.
h=4 m=30
